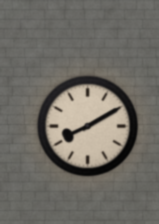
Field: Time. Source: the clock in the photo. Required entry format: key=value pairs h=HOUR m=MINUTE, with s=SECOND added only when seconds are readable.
h=8 m=10
